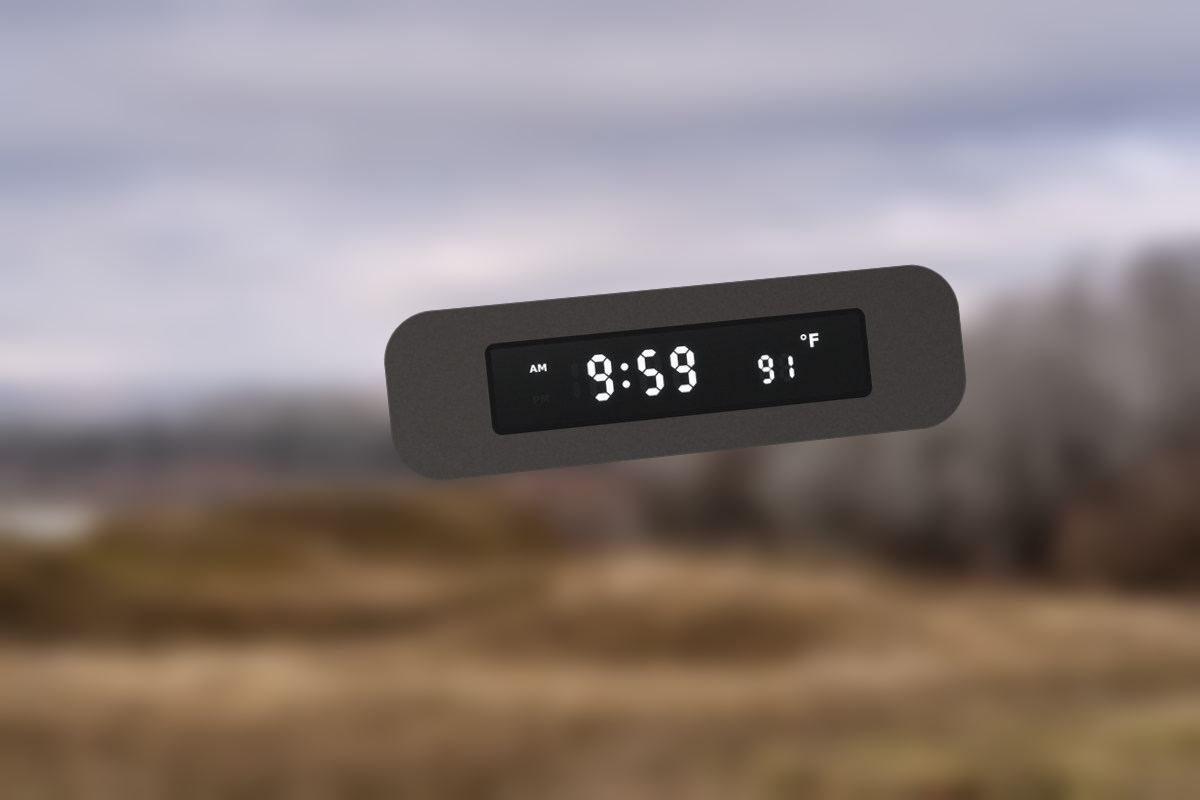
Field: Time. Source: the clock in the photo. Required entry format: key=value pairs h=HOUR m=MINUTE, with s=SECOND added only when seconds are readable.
h=9 m=59
